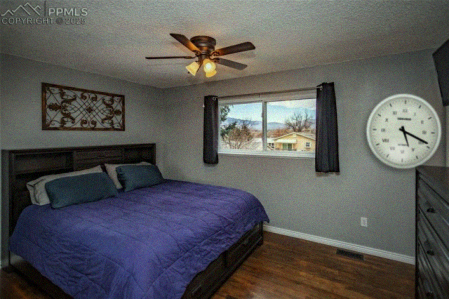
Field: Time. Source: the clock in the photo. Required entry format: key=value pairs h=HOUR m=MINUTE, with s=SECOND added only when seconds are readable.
h=5 m=19
